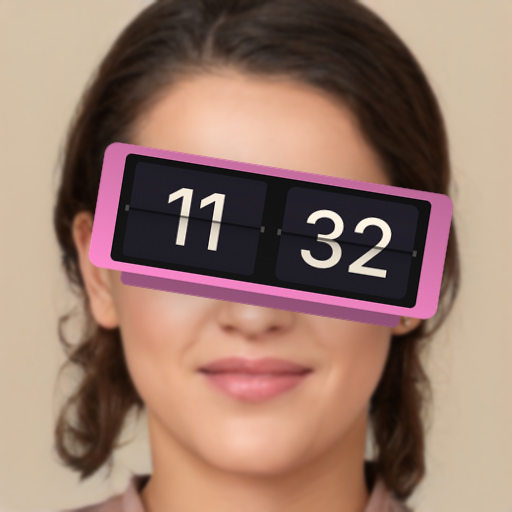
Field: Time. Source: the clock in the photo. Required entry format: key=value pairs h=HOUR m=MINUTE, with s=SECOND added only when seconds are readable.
h=11 m=32
